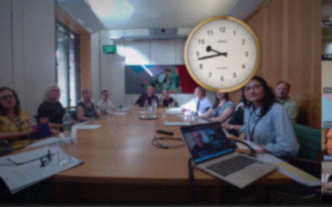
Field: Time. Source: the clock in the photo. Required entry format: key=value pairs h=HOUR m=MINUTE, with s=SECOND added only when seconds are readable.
h=9 m=43
